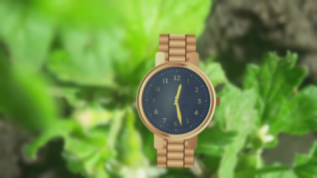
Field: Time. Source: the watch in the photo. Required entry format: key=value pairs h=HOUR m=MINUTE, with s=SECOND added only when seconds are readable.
h=12 m=28
